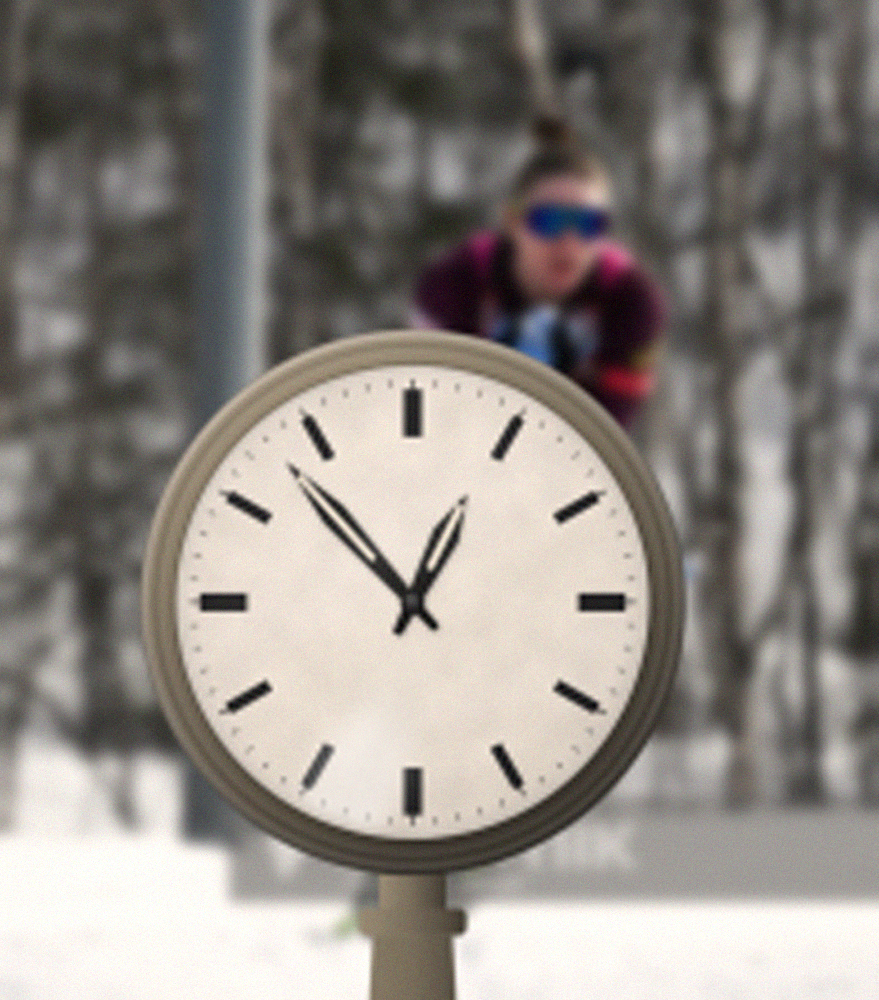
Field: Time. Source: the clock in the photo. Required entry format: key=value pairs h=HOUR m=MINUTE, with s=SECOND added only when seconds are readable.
h=12 m=53
